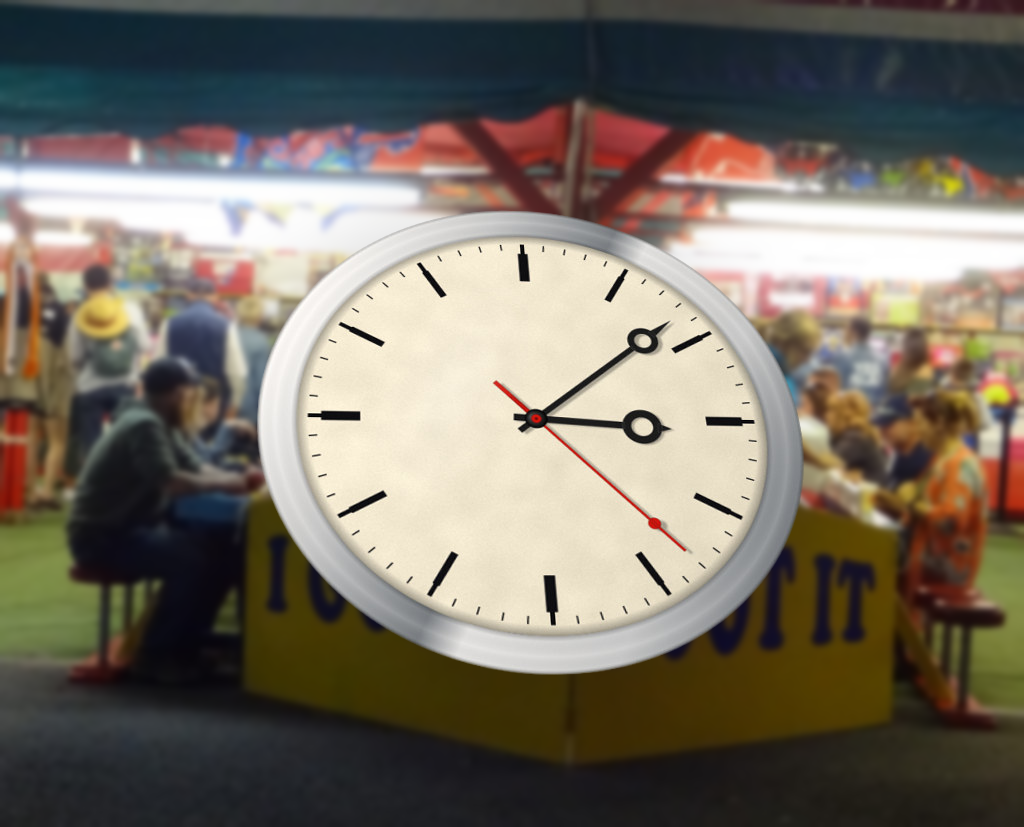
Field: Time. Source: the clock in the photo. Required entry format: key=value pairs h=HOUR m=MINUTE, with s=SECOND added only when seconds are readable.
h=3 m=8 s=23
